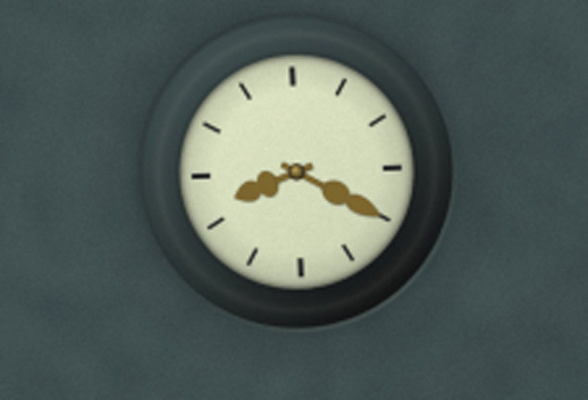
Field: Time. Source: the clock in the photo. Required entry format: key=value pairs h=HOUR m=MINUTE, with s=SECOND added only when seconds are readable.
h=8 m=20
